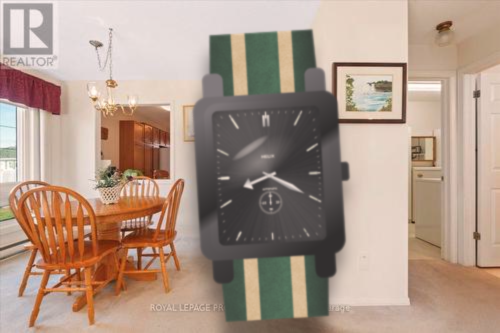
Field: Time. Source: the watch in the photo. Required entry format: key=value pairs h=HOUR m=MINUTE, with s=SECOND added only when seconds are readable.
h=8 m=20
